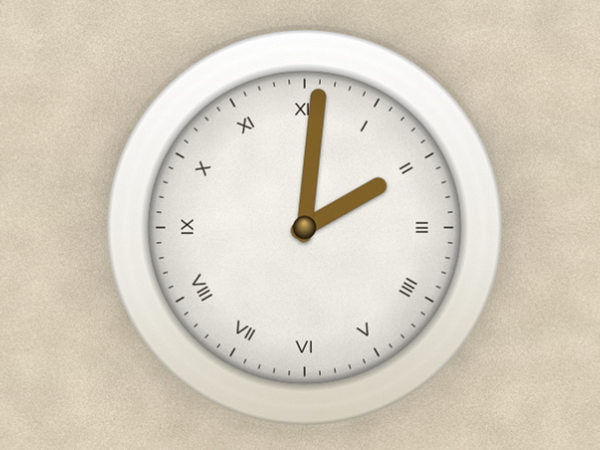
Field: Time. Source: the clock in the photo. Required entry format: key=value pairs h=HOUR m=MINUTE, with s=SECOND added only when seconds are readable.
h=2 m=1
